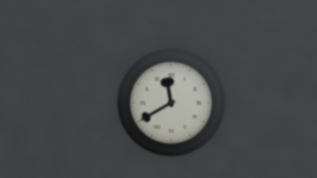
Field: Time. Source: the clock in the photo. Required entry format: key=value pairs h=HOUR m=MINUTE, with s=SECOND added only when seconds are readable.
h=11 m=40
